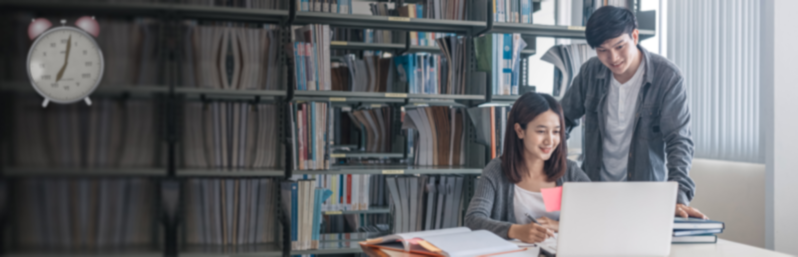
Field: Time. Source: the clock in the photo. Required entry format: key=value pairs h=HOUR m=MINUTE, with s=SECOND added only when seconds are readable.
h=7 m=2
